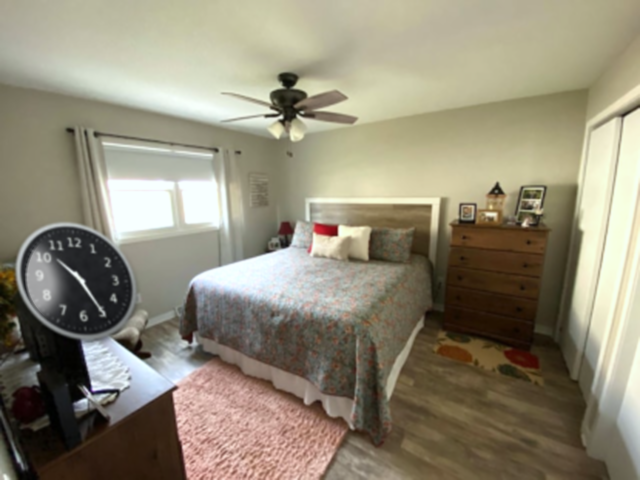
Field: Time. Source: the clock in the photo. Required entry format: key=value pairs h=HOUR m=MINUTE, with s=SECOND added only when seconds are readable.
h=10 m=25
